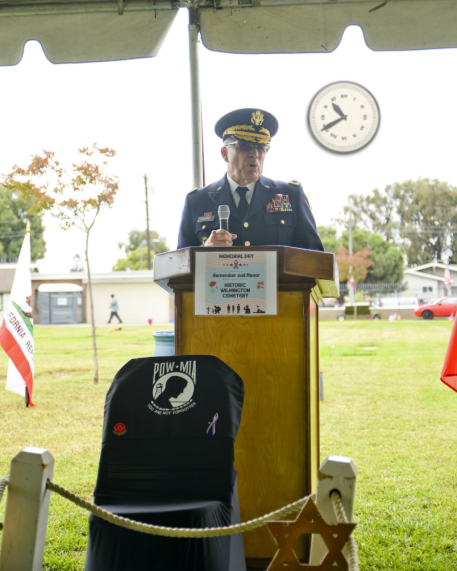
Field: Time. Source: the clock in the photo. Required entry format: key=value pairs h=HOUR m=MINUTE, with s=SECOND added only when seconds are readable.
h=10 m=40
